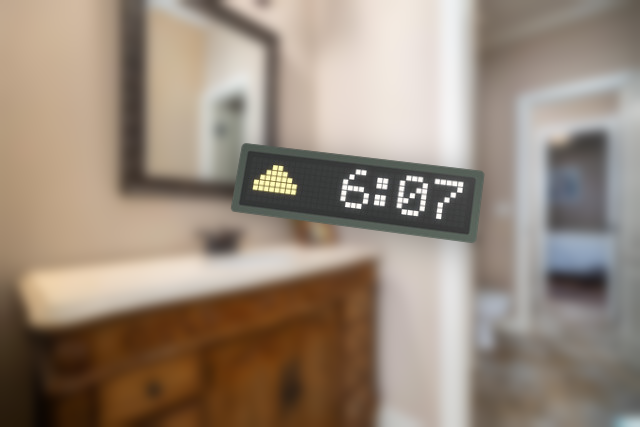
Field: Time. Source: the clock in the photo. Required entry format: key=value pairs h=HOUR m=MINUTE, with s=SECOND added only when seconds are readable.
h=6 m=7
